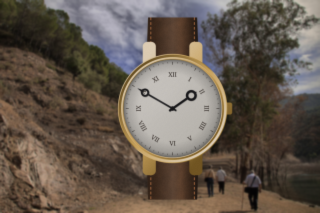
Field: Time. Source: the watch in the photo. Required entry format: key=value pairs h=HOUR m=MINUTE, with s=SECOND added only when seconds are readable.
h=1 m=50
